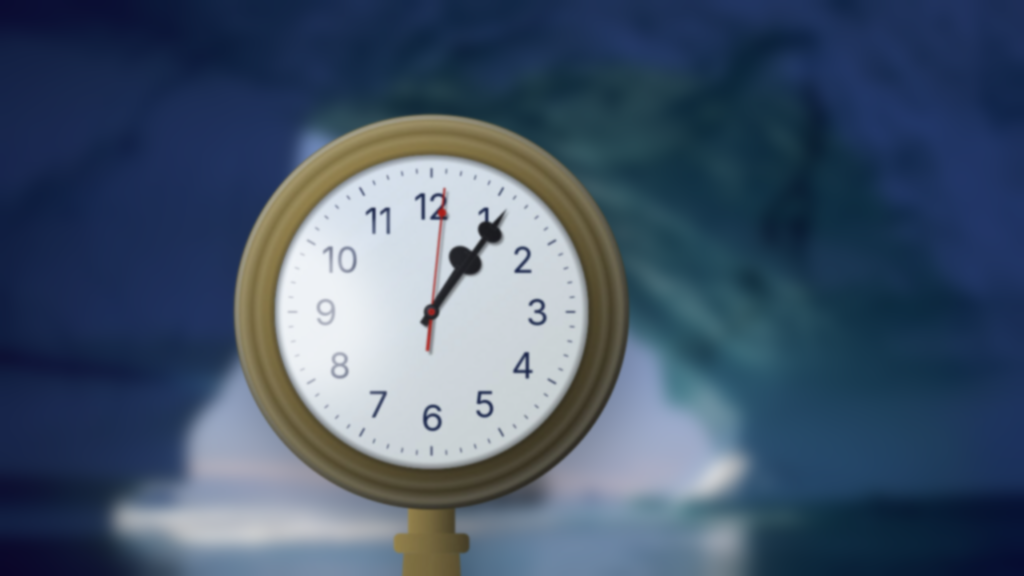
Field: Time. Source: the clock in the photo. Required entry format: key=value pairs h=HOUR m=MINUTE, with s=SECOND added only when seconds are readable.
h=1 m=6 s=1
